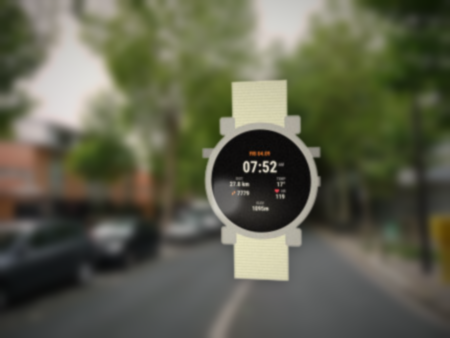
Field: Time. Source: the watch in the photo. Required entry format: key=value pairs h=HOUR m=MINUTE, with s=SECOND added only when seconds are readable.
h=7 m=52
